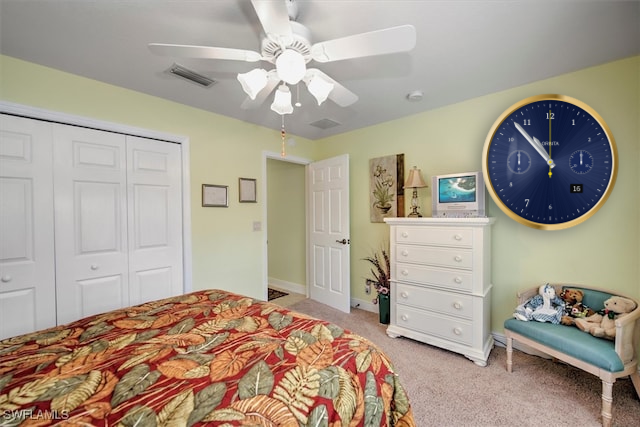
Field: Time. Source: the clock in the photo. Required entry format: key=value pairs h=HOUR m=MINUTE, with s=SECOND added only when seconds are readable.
h=10 m=53
